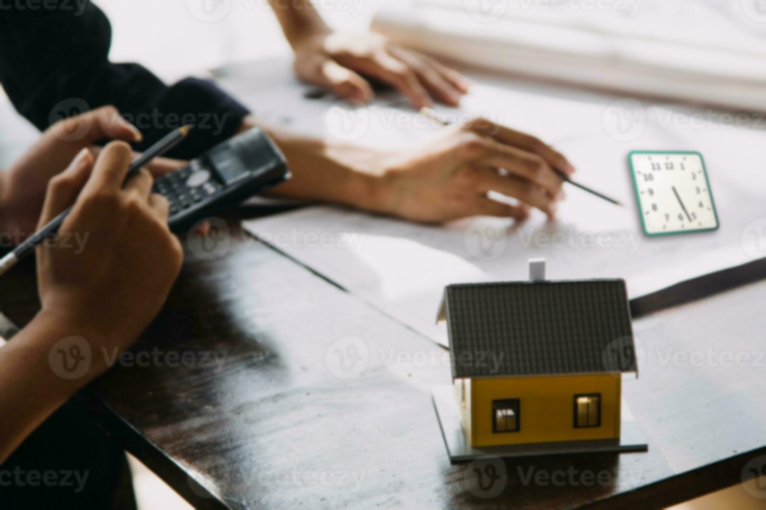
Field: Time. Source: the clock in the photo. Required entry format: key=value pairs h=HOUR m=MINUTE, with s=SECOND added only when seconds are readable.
h=5 m=27
